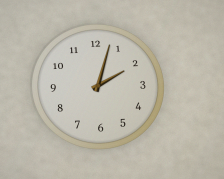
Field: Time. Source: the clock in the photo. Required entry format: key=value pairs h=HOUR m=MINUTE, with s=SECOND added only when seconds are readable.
h=2 m=3
